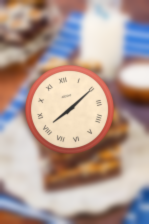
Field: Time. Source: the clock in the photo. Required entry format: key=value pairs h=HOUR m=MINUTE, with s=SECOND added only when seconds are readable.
h=8 m=10
